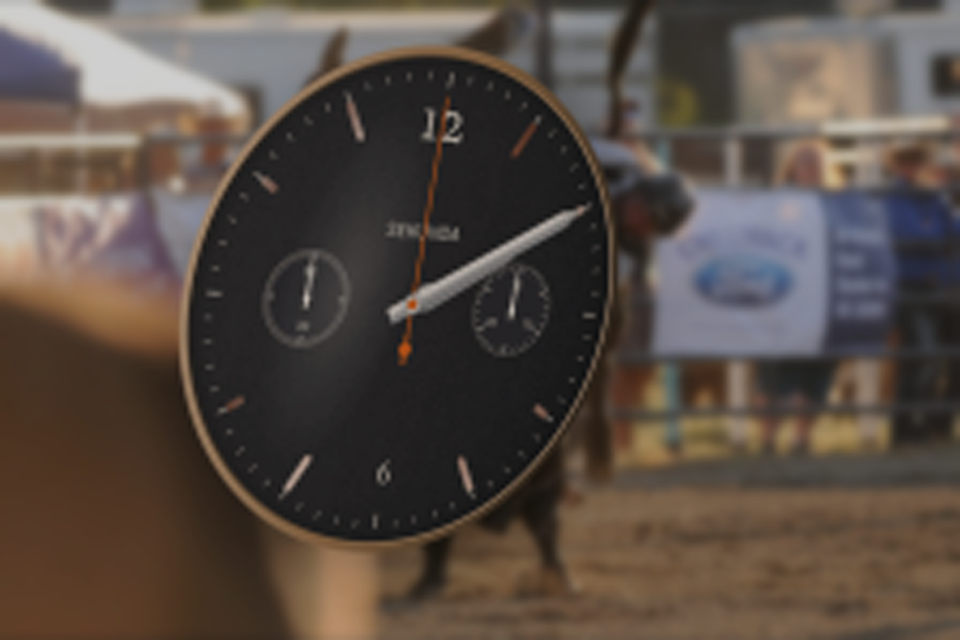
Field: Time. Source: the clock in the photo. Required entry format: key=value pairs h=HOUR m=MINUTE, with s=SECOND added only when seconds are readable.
h=2 m=10
